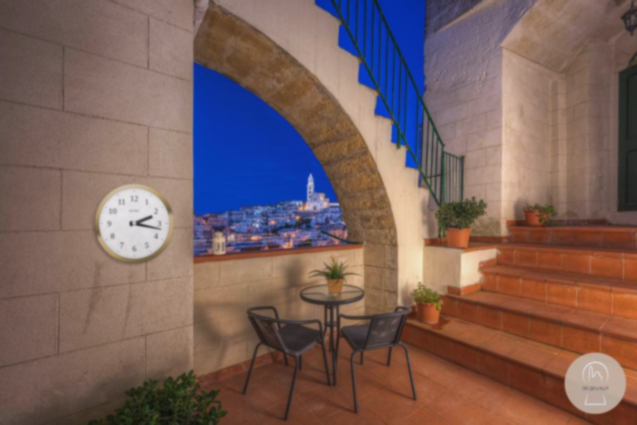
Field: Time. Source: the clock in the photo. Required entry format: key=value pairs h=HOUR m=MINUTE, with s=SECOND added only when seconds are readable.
h=2 m=17
